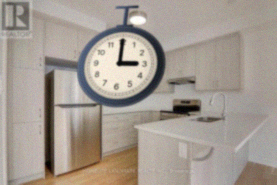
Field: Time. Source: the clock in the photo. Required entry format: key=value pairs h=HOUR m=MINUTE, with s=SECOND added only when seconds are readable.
h=3 m=0
